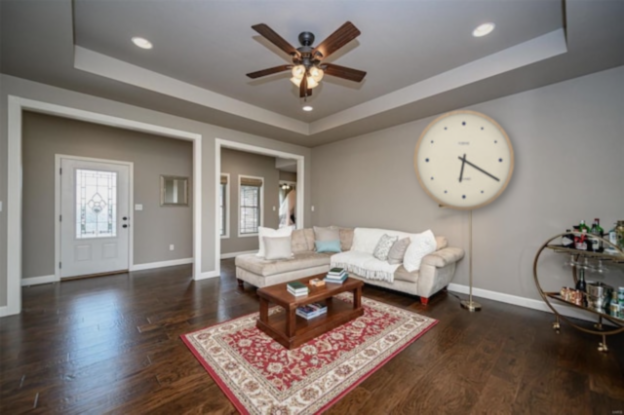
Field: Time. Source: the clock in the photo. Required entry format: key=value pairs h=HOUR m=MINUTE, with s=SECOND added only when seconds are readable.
h=6 m=20
